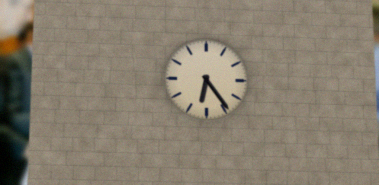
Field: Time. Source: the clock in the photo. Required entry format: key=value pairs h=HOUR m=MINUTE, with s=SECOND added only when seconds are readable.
h=6 m=24
